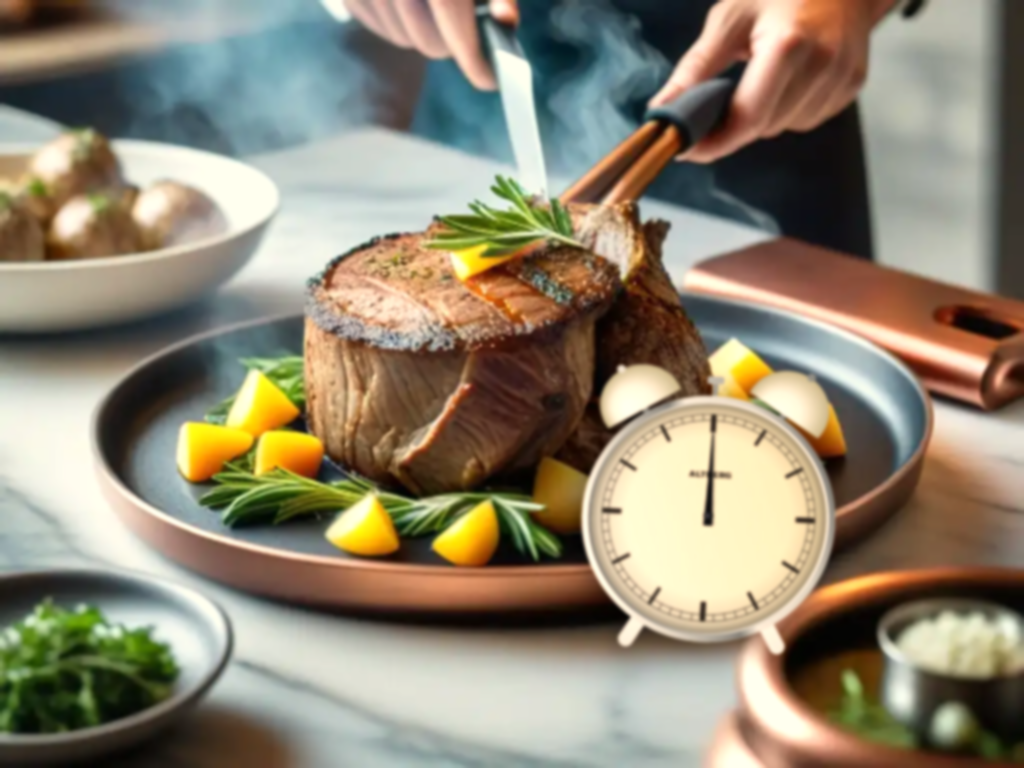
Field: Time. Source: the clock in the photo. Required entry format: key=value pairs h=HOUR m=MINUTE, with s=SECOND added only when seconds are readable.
h=12 m=0
